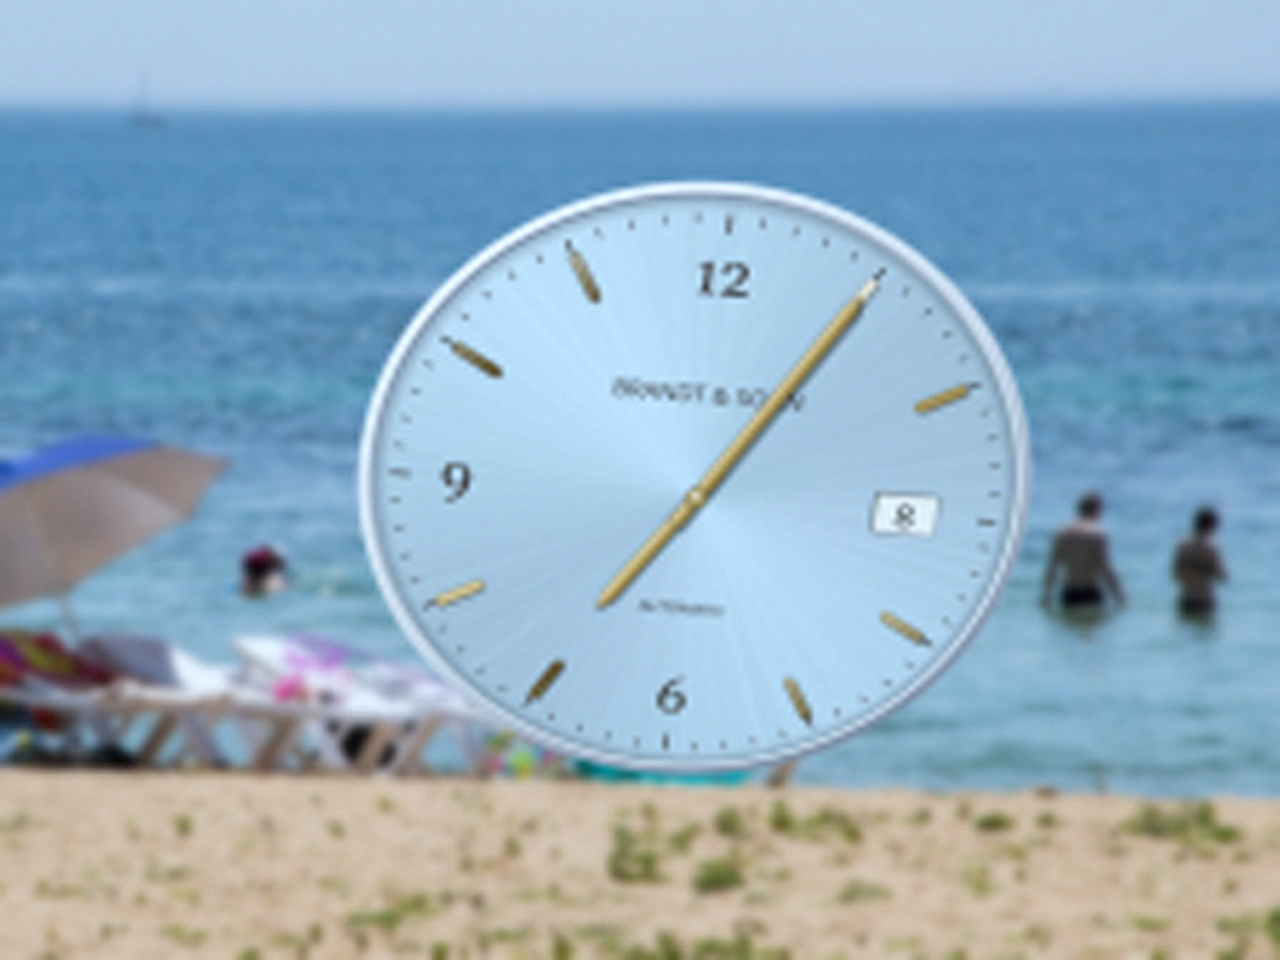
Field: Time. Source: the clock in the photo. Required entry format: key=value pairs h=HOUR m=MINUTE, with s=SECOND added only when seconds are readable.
h=7 m=5
